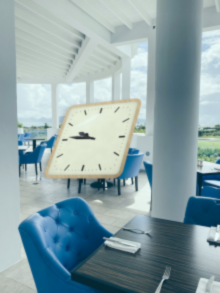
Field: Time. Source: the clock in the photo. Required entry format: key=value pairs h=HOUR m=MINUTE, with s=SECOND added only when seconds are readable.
h=9 m=46
